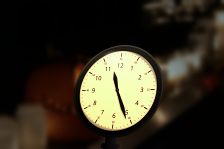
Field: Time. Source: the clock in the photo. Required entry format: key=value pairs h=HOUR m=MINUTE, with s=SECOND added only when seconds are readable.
h=11 m=26
